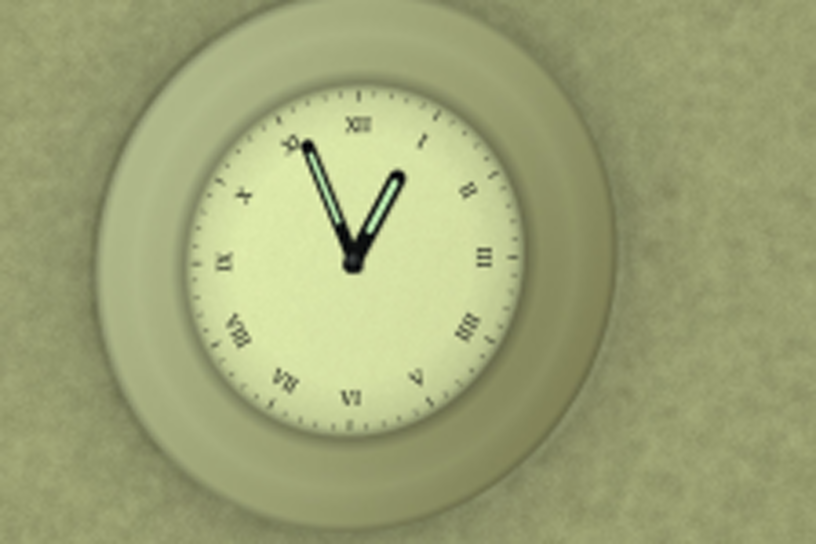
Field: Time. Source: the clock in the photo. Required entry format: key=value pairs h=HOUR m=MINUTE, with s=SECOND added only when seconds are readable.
h=12 m=56
